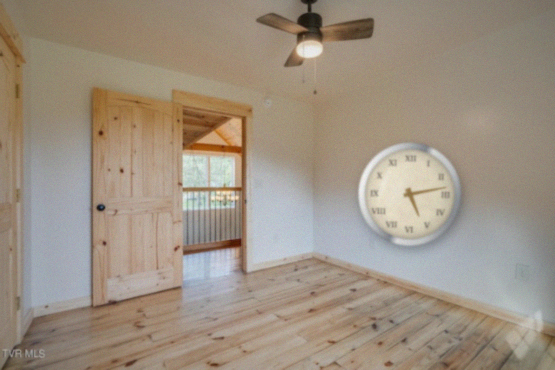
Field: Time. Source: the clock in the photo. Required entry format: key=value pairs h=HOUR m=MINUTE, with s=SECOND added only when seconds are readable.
h=5 m=13
